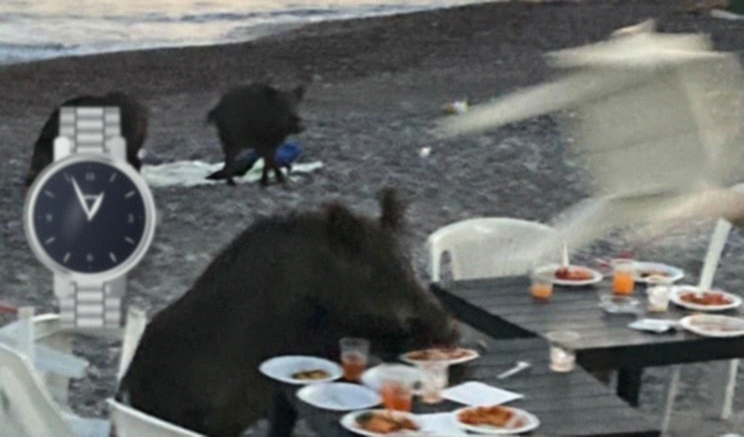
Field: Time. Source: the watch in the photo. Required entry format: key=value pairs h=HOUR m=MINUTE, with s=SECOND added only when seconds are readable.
h=12 m=56
